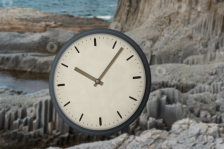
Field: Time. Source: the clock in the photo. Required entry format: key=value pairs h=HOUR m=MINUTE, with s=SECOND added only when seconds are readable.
h=10 m=7
